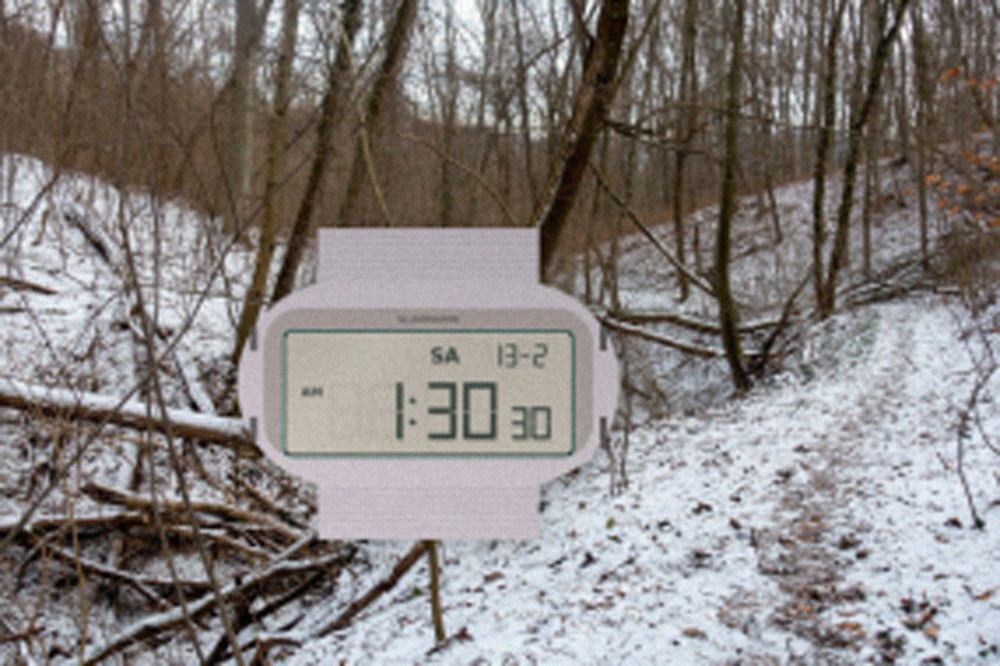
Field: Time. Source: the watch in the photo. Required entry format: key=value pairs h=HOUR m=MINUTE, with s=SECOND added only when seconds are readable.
h=1 m=30 s=30
